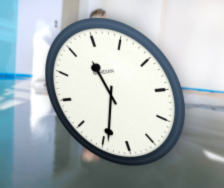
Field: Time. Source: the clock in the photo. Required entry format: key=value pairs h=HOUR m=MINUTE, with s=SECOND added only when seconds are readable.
h=11 m=34
